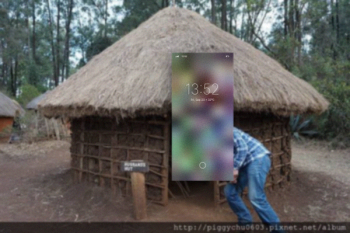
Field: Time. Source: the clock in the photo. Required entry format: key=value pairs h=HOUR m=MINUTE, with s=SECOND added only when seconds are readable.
h=13 m=52
